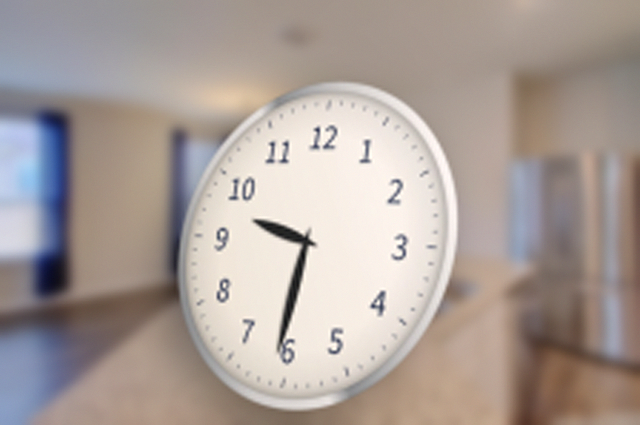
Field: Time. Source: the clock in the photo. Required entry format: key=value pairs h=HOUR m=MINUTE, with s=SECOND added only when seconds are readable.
h=9 m=31
